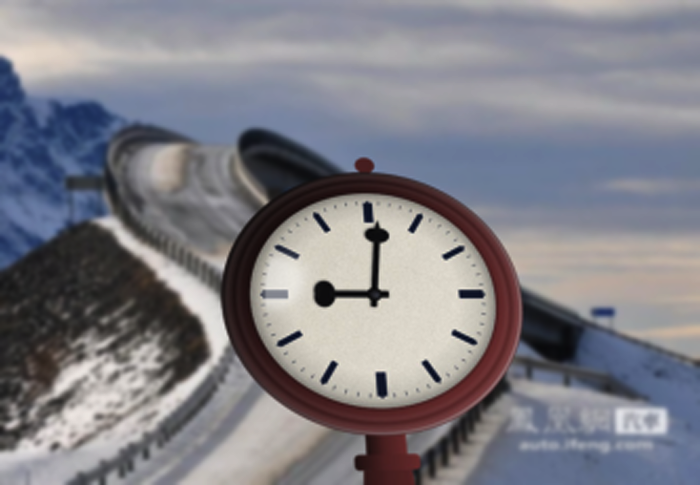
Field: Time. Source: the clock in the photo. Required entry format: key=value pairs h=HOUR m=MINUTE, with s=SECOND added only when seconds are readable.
h=9 m=1
